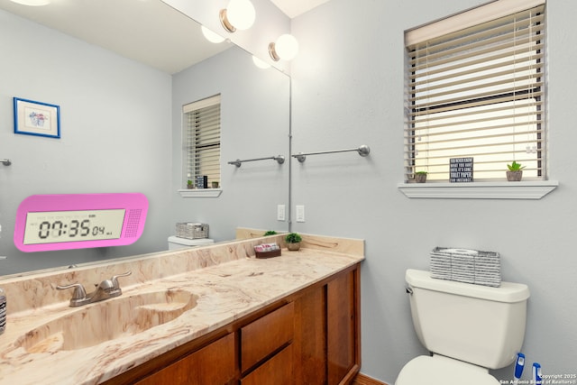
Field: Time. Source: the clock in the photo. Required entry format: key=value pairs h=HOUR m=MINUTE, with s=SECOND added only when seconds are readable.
h=7 m=35 s=4
